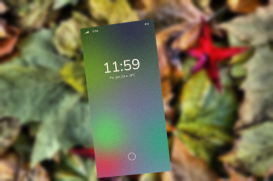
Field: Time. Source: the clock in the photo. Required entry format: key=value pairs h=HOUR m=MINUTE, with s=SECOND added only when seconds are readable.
h=11 m=59
